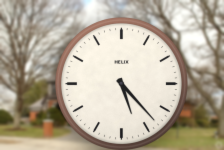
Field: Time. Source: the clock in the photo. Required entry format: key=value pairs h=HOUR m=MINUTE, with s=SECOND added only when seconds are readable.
h=5 m=23
